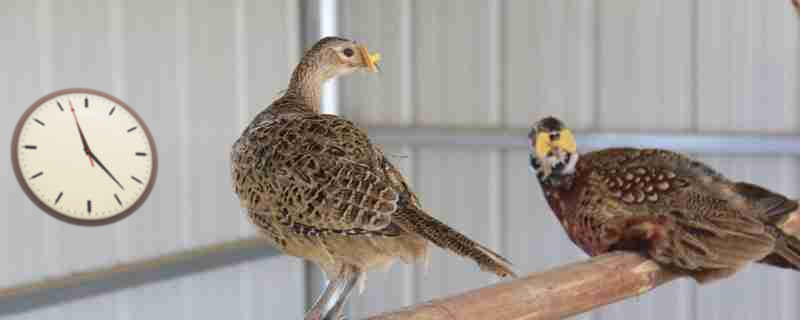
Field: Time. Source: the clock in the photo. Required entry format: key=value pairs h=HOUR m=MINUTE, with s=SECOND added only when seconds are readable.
h=11 m=22 s=57
